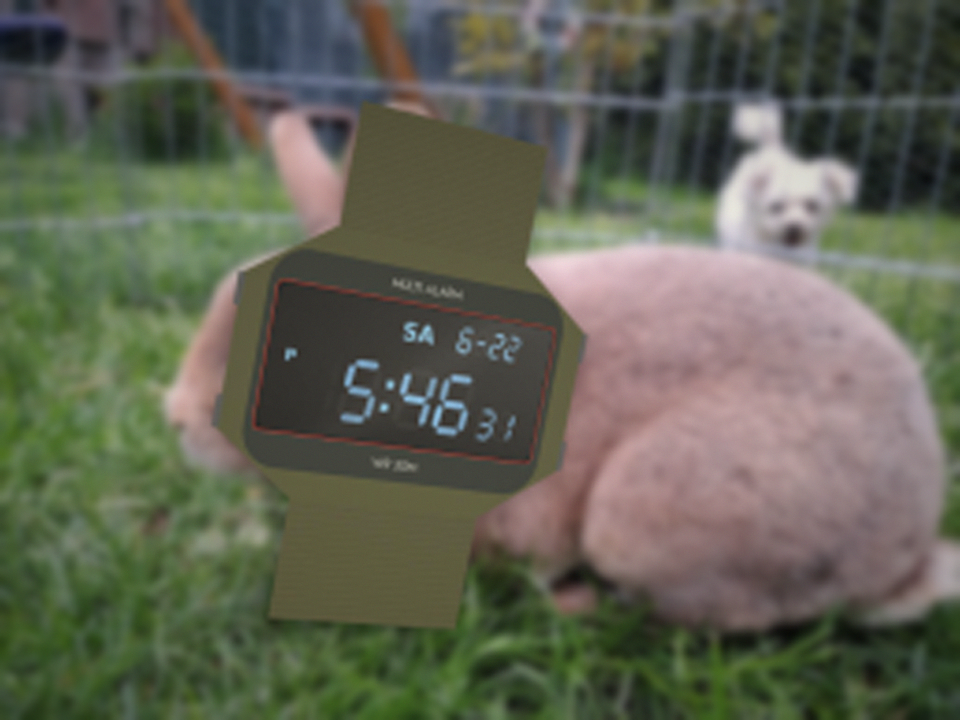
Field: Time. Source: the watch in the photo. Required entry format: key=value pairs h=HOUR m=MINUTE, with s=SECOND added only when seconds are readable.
h=5 m=46 s=31
